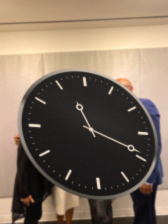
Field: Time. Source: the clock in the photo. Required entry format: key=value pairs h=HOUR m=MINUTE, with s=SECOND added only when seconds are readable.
h=11 m=19
